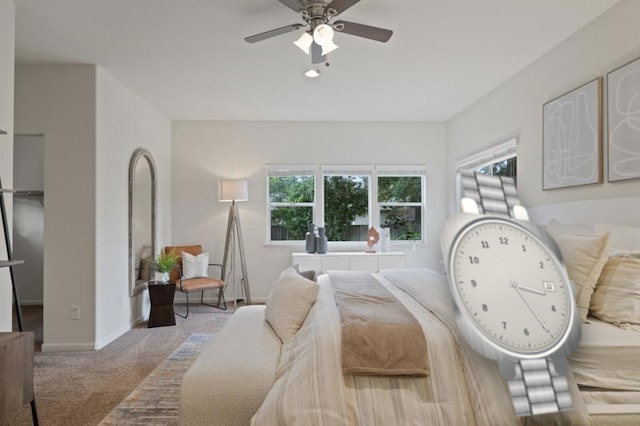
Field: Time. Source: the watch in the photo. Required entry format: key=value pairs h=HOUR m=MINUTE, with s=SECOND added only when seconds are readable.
h=3 m=25
